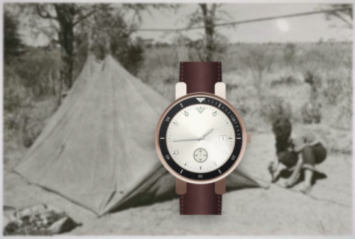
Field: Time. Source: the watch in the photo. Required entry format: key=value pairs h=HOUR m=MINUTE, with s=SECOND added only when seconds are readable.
h=1 m=44
